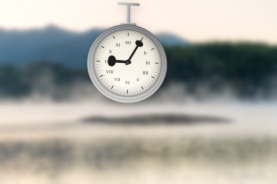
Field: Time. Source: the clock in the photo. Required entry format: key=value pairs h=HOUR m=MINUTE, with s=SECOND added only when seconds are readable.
h=9 m=5
